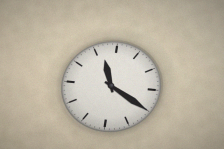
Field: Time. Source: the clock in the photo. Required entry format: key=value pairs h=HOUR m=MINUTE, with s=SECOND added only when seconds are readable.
h=11 m=20
